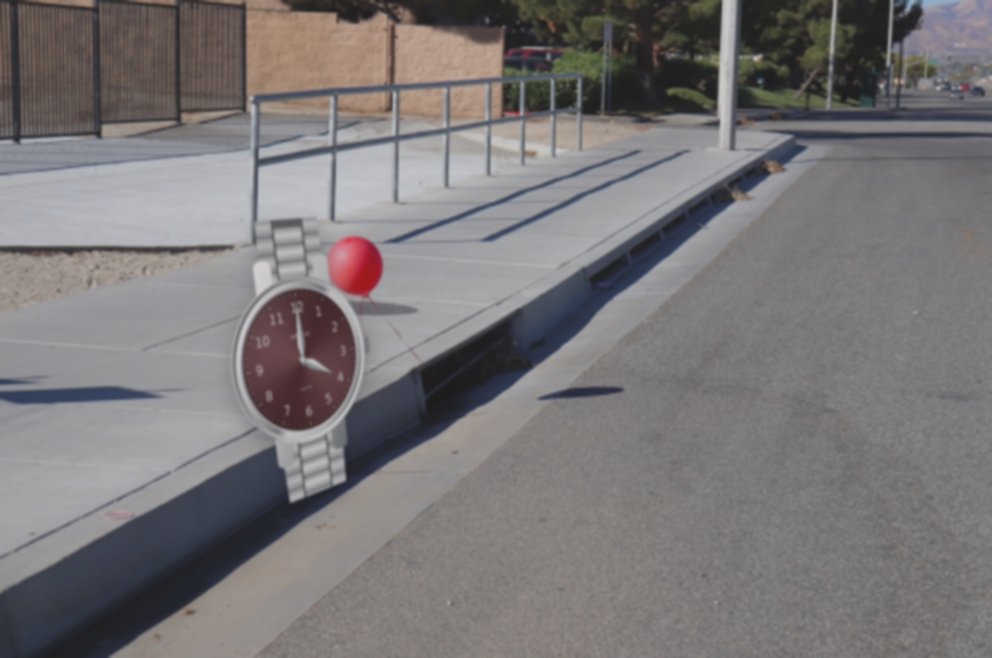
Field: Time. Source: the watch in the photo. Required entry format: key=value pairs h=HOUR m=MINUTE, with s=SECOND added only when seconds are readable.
h=4 m=0
